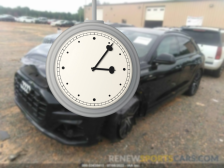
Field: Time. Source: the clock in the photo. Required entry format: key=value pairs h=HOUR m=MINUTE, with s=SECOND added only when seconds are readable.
h=3 m=6
